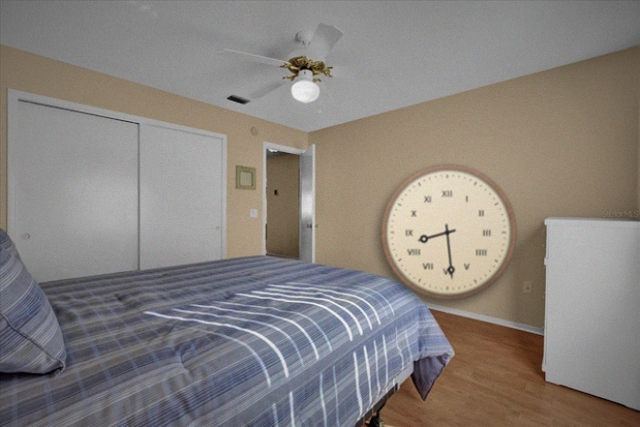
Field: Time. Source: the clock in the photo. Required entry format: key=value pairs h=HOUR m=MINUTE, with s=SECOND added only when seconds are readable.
h=8 m=29
